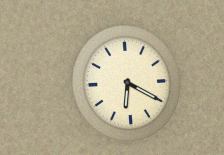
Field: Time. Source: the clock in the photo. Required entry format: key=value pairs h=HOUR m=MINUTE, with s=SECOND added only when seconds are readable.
h=6 m=20
